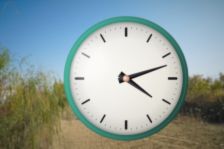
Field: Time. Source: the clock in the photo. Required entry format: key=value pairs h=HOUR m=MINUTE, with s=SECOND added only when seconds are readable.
h=4 m=12
